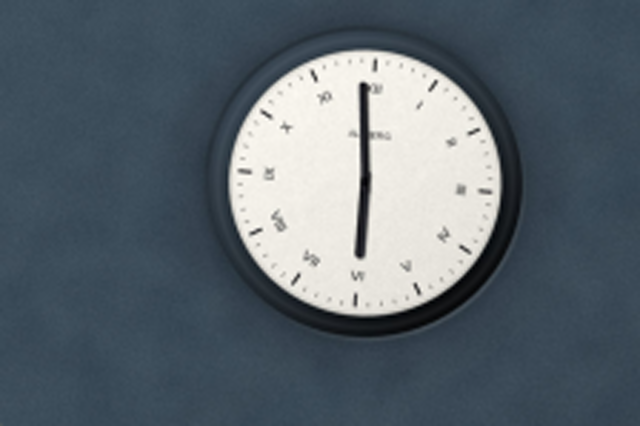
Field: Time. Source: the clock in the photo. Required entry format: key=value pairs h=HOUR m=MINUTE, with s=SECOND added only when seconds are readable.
h=5 m=59
